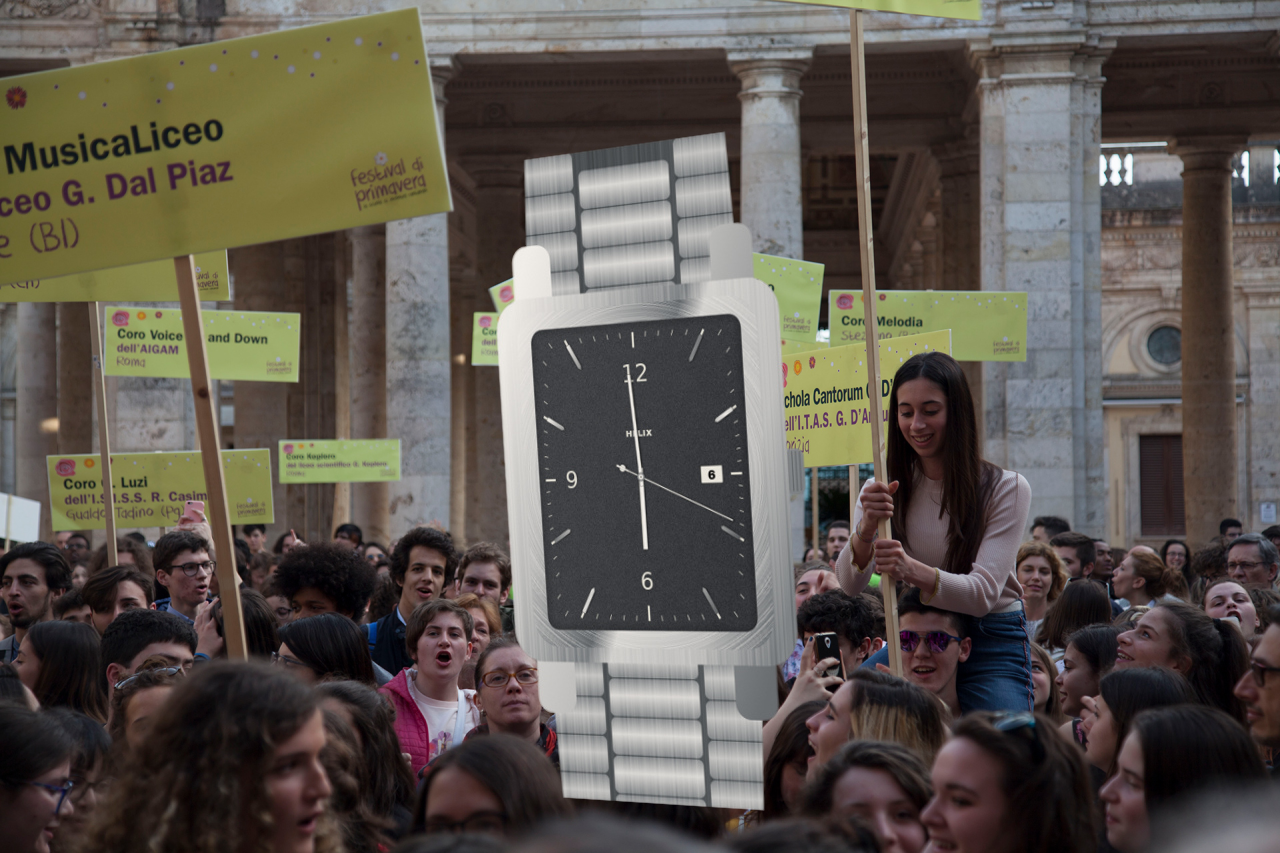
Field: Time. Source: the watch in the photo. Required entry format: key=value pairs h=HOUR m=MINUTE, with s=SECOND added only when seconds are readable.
h=5 m=59 s=19
